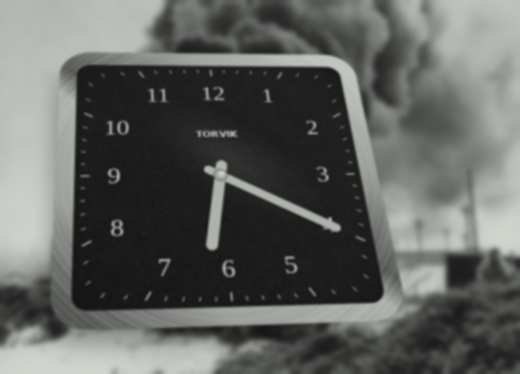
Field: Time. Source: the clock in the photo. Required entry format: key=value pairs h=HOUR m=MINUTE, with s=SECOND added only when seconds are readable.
h=6 m=20
